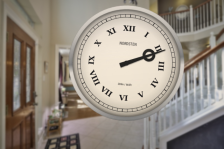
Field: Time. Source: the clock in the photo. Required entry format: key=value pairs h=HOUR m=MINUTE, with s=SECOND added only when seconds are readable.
h=2 m=11
